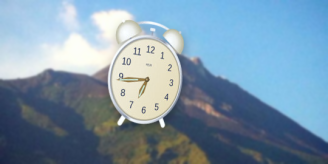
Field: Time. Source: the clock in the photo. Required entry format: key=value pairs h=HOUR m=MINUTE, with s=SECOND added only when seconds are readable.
h=6 m=44
